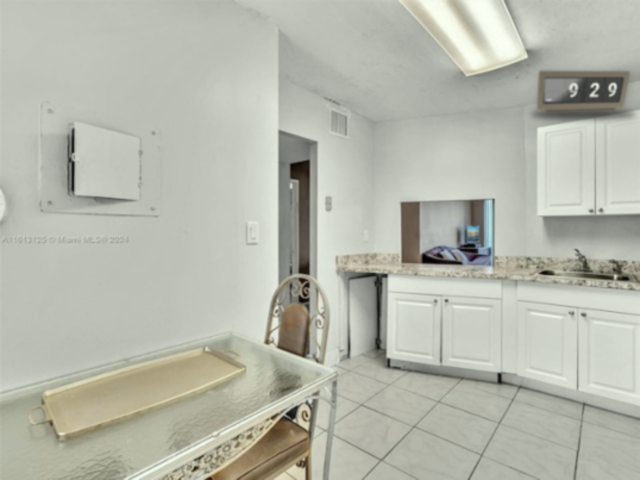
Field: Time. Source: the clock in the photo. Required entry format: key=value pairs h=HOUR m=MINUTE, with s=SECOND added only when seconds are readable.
h=9 m=29
